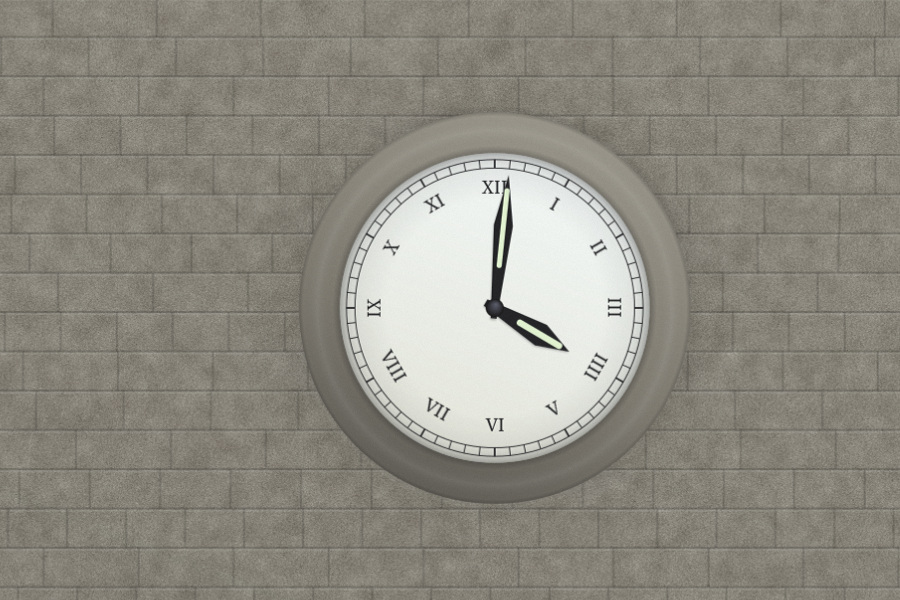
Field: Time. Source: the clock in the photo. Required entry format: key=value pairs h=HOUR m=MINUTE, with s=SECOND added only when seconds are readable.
h=4 m=1
